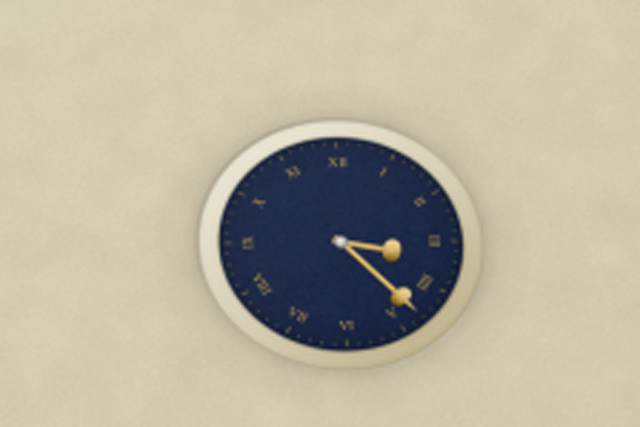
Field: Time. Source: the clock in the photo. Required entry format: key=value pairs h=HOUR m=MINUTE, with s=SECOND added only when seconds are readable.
h=3 m=23
